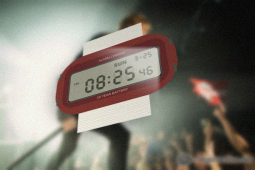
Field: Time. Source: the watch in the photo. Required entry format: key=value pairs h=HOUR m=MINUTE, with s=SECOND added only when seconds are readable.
h=8 m=25 s=46
